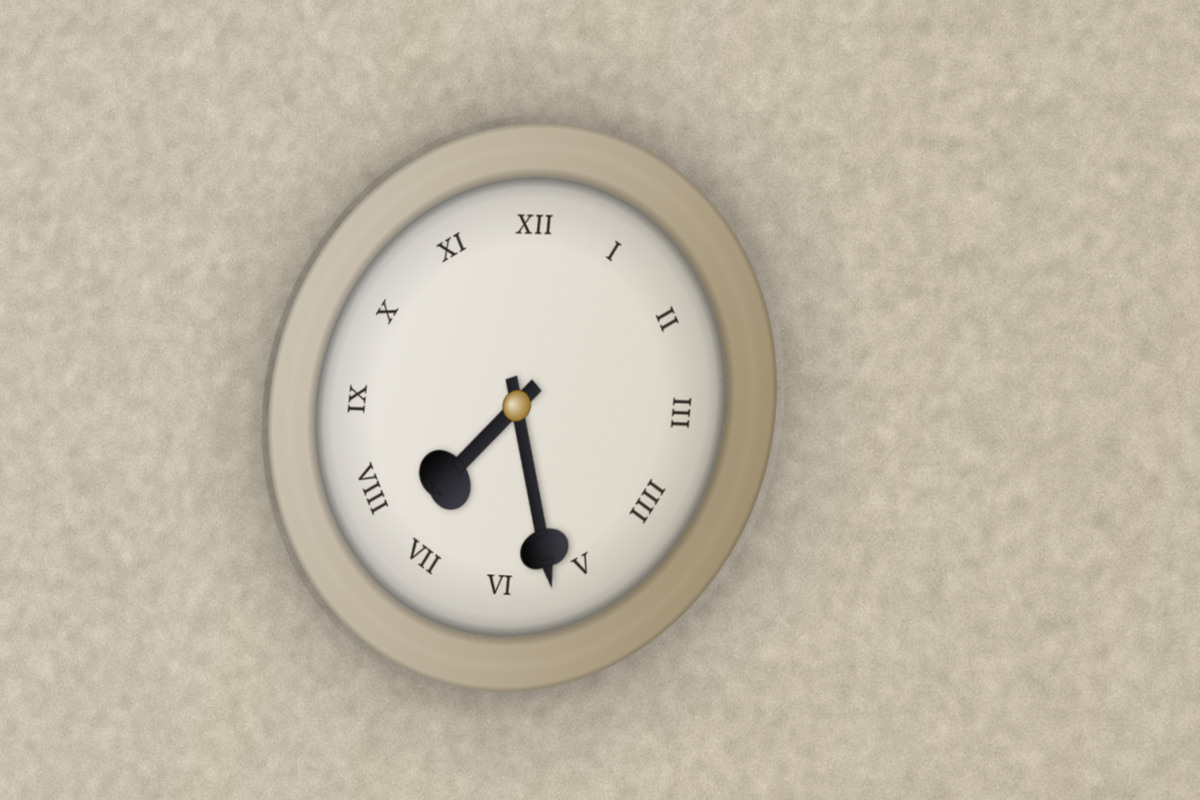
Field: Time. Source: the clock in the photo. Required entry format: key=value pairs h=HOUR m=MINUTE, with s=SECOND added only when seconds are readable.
h=7 m=27
